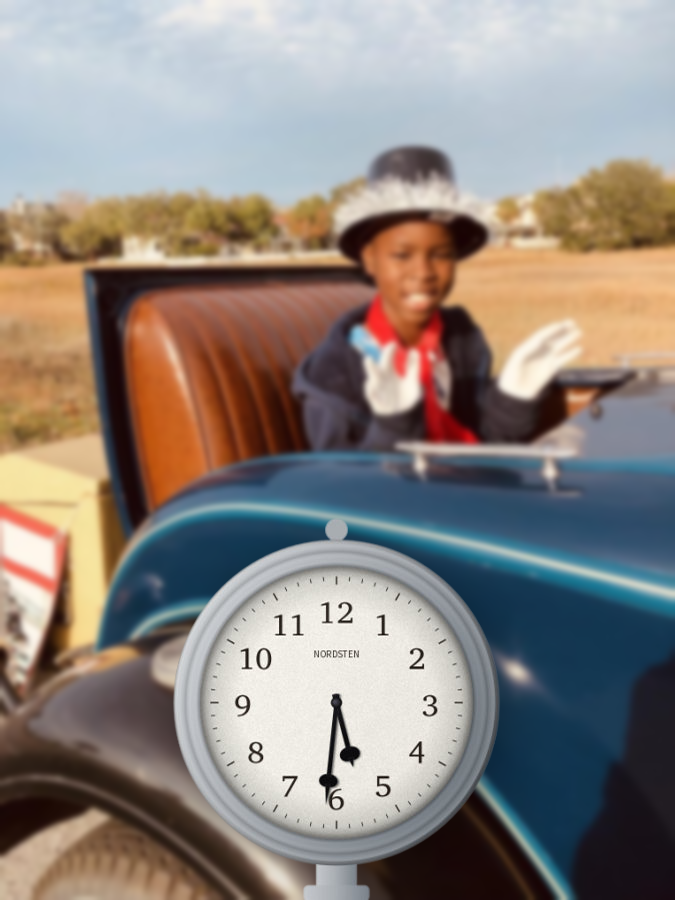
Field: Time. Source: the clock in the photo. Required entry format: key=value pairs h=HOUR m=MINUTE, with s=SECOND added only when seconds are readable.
h=5 m=31
